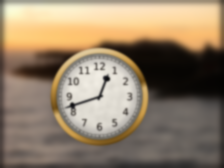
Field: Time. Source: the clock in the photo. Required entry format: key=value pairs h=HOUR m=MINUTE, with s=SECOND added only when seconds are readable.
h=12 m=42
